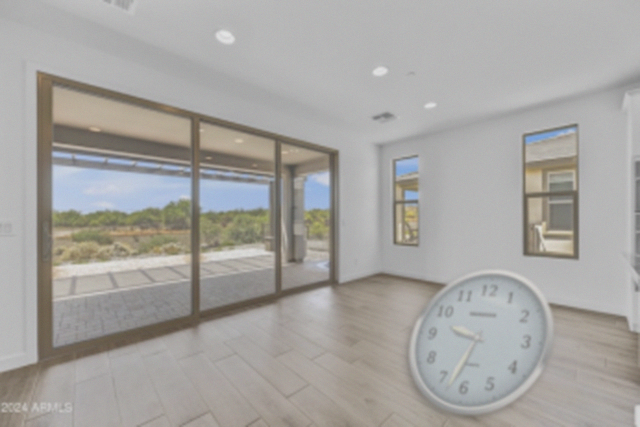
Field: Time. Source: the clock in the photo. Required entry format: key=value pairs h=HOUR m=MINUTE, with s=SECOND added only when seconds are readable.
h=9 m=33
